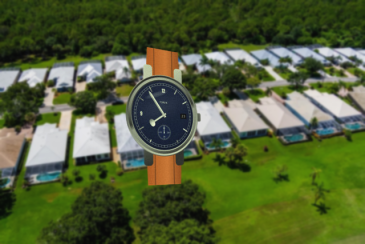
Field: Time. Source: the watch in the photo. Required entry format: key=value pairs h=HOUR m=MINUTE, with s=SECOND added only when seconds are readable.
h=7 m=54
